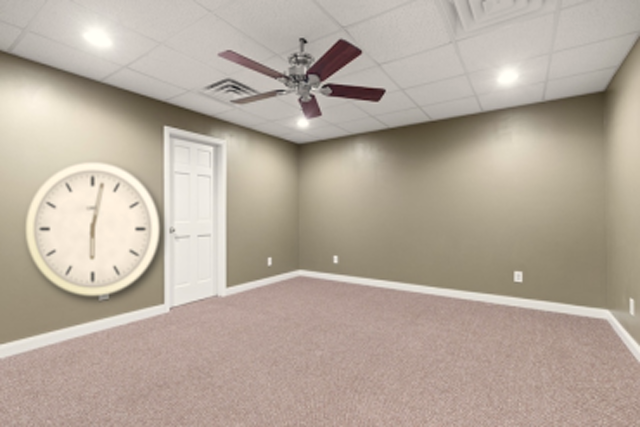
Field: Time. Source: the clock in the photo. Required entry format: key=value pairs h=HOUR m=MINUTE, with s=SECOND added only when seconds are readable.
h=6 m=2
